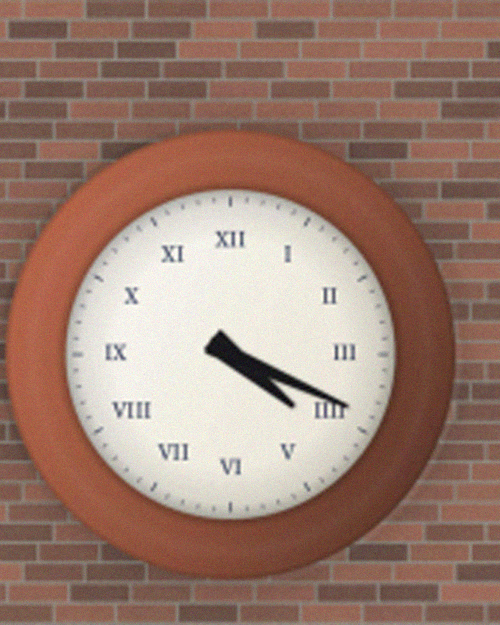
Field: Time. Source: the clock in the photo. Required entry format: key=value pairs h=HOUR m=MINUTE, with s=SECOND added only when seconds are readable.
h=4 m=19
